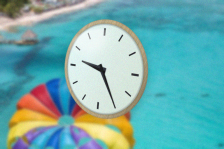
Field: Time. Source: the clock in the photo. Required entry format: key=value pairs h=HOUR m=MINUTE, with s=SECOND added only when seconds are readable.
h=9 m=25
